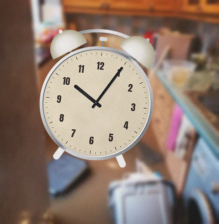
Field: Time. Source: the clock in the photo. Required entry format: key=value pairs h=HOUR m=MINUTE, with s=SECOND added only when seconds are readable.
h=10 m=5
